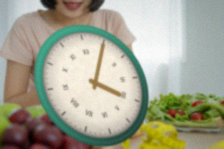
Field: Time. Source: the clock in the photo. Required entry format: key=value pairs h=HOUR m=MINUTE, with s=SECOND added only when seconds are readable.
h=4 m=5
